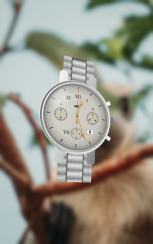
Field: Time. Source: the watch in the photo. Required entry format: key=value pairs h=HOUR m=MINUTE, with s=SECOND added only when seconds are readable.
h=12 m=26
